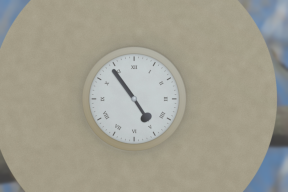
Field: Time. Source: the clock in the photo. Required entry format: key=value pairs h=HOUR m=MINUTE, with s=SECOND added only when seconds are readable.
h=4 m=54
